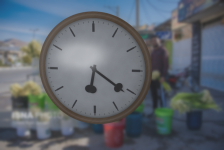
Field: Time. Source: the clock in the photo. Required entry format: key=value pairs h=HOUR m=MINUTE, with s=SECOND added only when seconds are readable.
h=6 m=21
